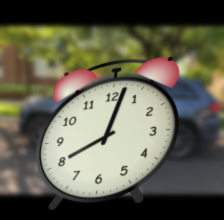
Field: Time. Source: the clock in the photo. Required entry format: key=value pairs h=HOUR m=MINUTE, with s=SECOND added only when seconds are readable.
h=8 m=2
